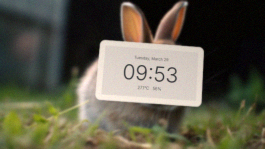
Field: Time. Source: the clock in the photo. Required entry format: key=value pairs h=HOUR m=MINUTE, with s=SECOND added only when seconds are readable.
h=9 m=53
